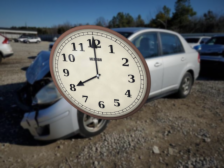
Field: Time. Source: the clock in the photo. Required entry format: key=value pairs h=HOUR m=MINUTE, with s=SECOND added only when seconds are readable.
h=8 m=0
